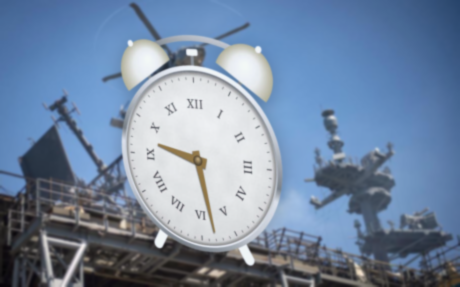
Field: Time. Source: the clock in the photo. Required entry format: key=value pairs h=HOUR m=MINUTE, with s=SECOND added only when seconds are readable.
h=9 m=28
